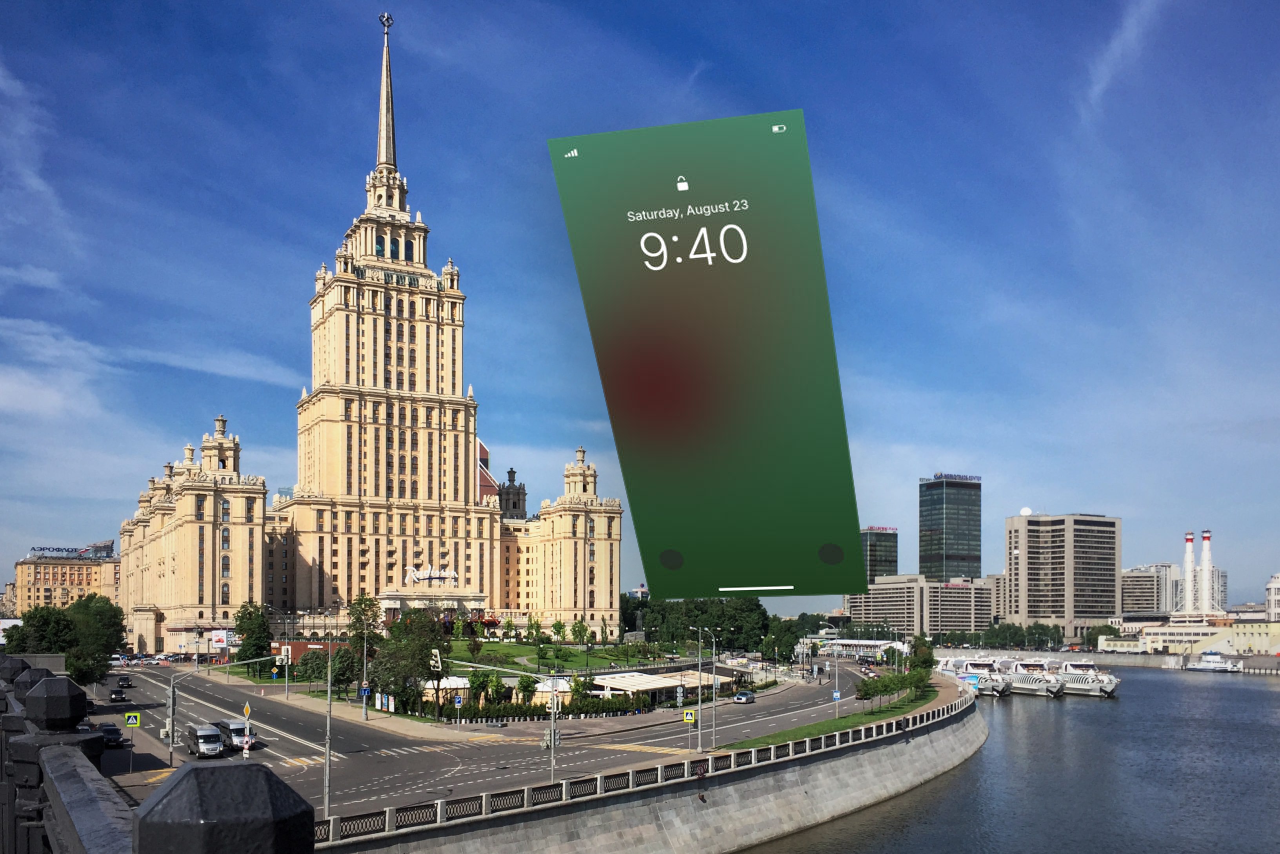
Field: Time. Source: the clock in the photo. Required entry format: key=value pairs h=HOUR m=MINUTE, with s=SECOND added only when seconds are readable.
h=9 m=40
